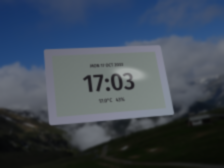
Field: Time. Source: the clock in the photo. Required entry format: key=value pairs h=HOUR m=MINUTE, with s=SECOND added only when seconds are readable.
h=17 m=3
